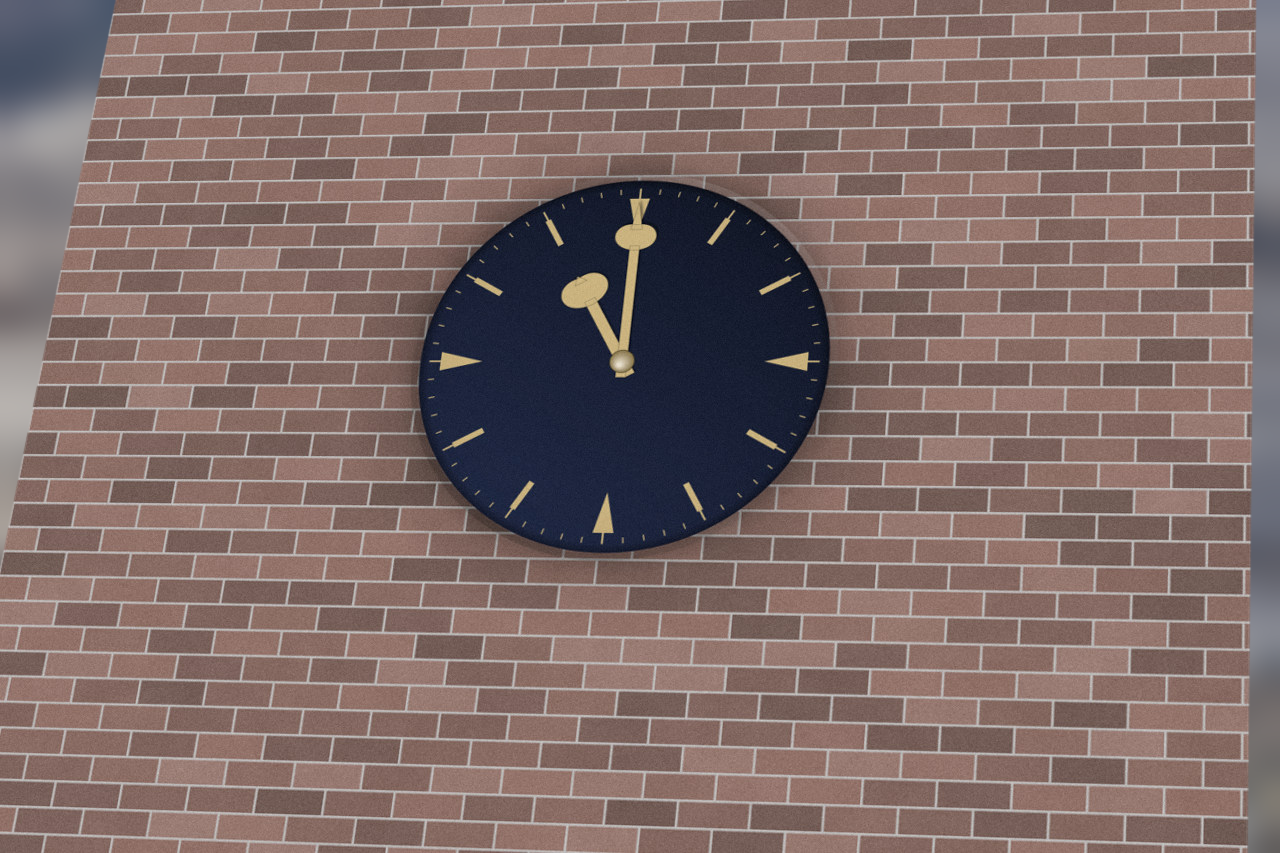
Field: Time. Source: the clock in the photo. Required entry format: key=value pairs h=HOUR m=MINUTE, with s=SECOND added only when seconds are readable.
h=11 m=0
